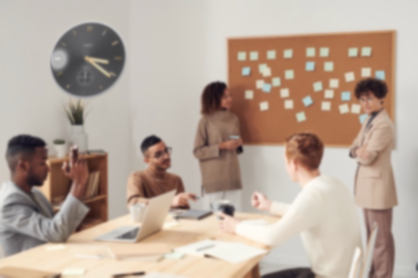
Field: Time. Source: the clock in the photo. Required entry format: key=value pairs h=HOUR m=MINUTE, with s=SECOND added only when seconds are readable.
h=3 m=21
